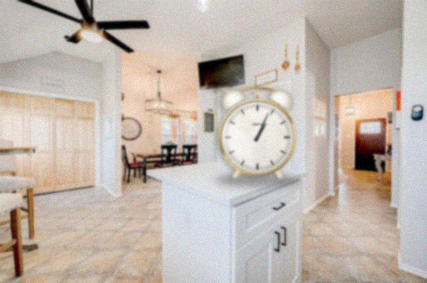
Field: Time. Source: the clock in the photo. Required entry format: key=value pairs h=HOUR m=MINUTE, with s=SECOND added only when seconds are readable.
h=1 m=4
